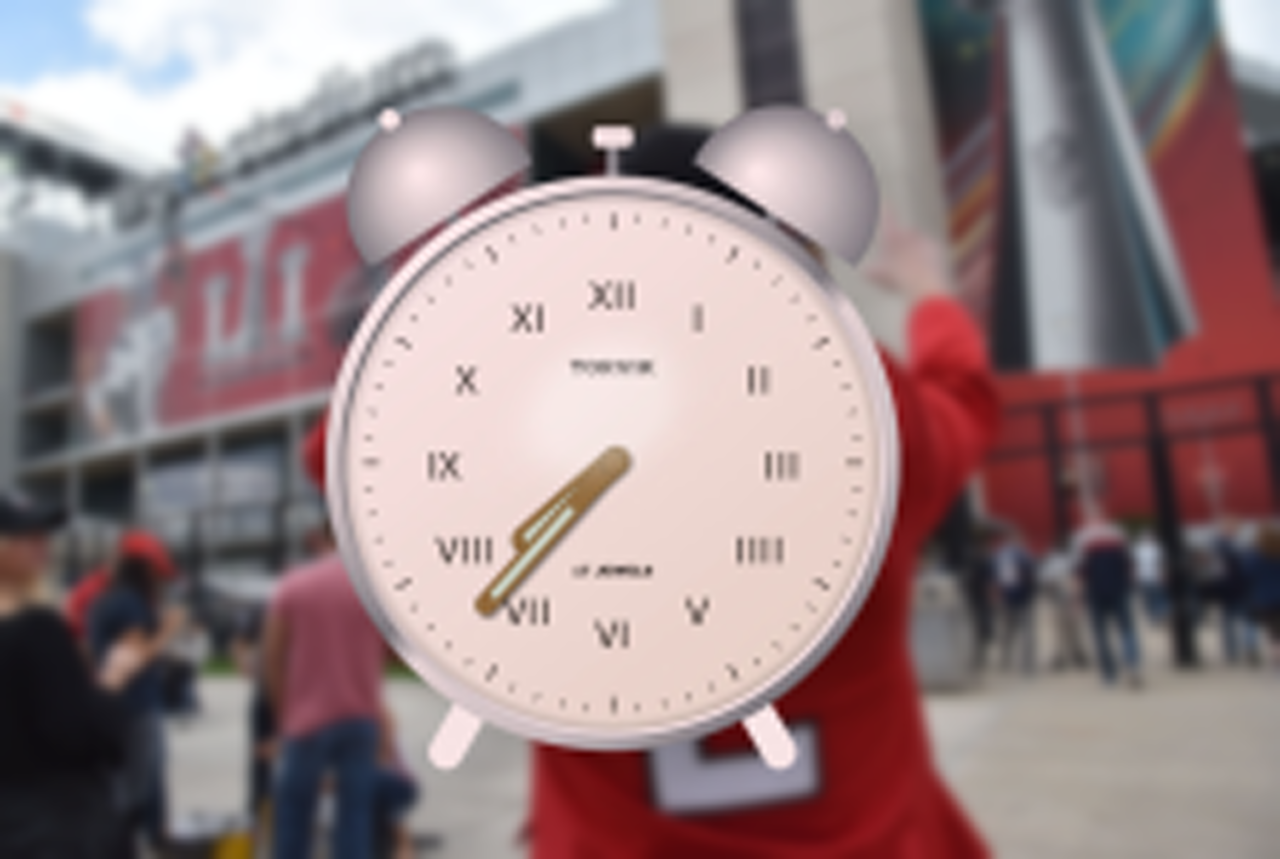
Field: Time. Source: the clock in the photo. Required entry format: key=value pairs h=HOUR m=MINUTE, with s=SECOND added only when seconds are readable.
h=7 m=37
